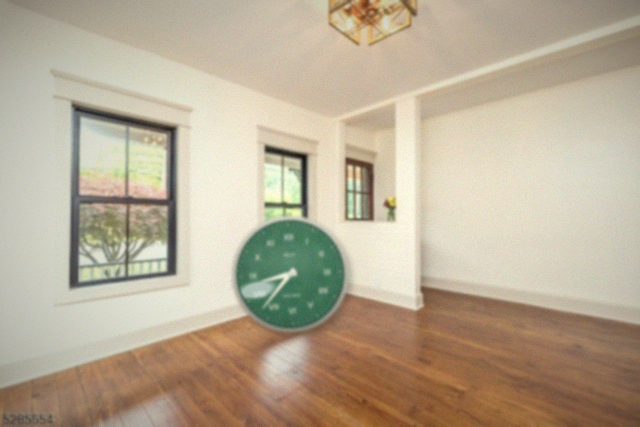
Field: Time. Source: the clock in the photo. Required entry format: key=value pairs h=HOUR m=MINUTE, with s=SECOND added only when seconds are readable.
h=8 m=37
